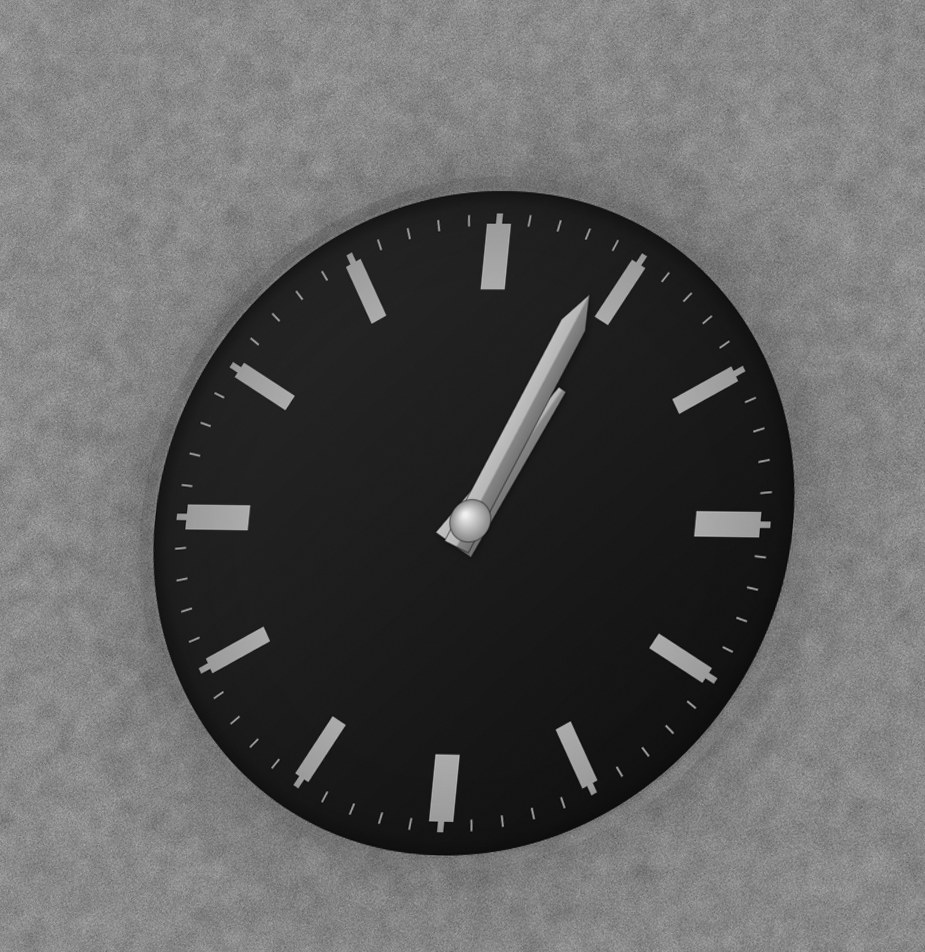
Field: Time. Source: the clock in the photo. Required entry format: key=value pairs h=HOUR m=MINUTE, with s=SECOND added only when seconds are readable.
h=1 m=4
